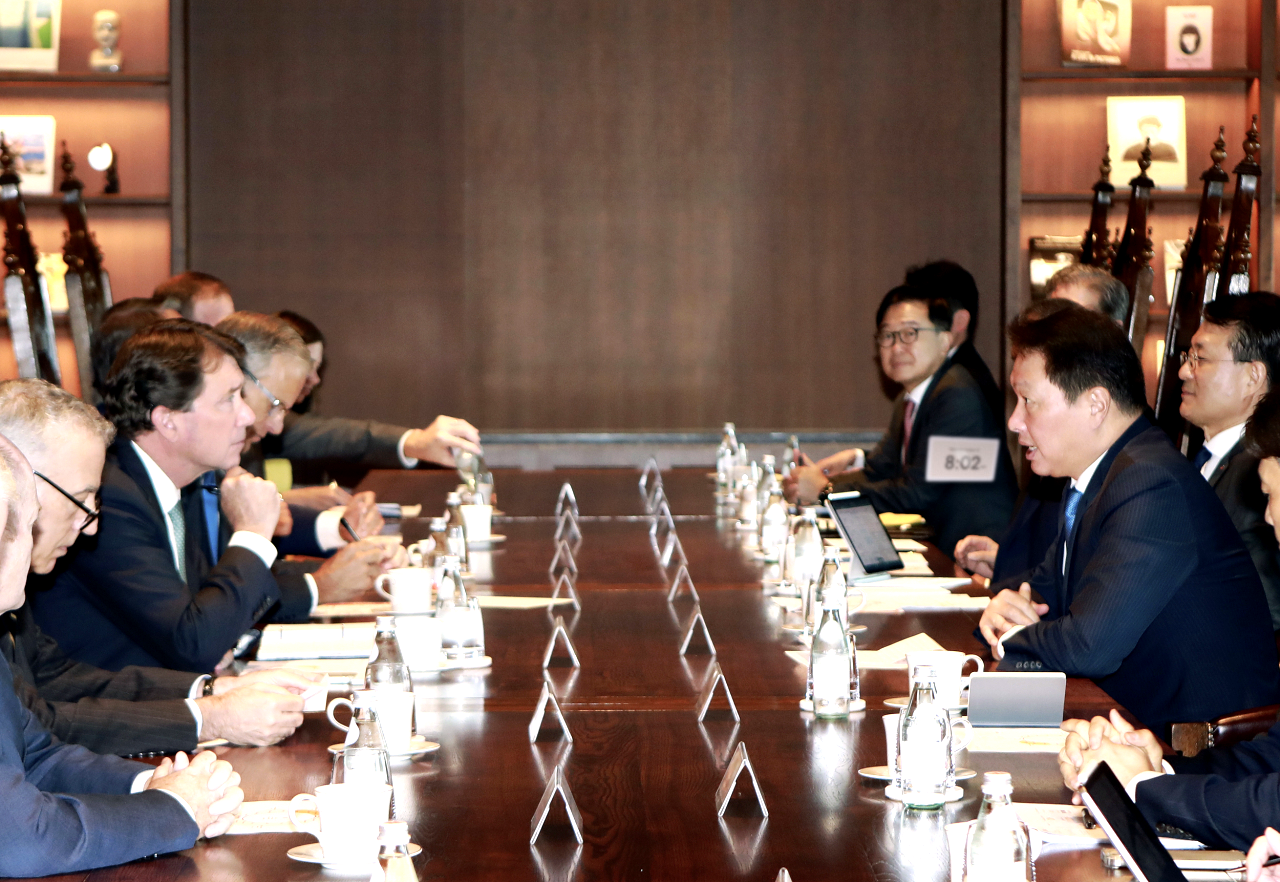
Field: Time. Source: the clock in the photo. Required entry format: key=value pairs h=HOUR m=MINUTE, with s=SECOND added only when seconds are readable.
h=8 m=2
